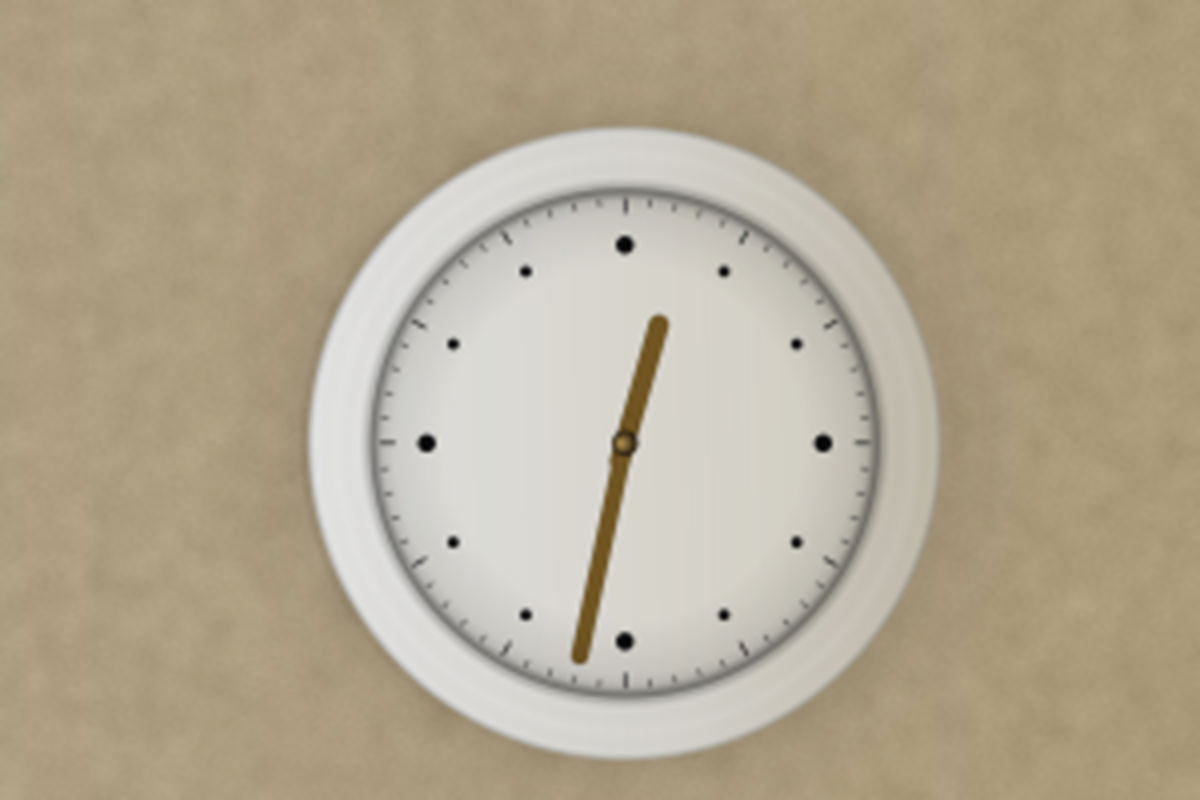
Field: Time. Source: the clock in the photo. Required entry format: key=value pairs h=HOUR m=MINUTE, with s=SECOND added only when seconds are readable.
h=12 m=32
